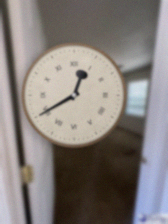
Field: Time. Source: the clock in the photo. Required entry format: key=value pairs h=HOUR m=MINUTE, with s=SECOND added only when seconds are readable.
h=12 m=40
